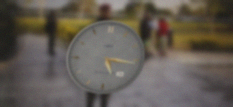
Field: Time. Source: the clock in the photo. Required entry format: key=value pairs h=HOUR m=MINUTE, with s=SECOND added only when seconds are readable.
h=5 m=16
